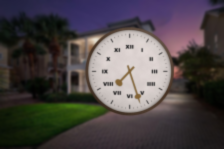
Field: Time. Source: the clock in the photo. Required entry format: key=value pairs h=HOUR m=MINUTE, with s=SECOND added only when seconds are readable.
h=7 m=27
